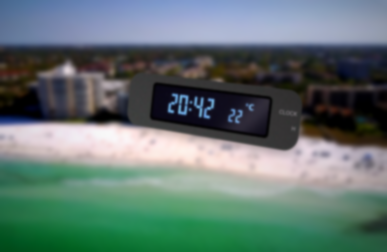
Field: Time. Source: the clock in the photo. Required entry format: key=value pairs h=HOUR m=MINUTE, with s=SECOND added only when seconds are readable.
h=20 m=42
